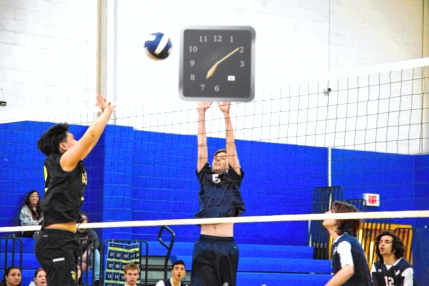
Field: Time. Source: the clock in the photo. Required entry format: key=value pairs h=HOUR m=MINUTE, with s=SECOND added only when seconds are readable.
h=7 m=9
